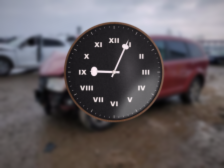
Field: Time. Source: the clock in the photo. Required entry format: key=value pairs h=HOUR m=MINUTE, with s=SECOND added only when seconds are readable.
h=9 m=4
